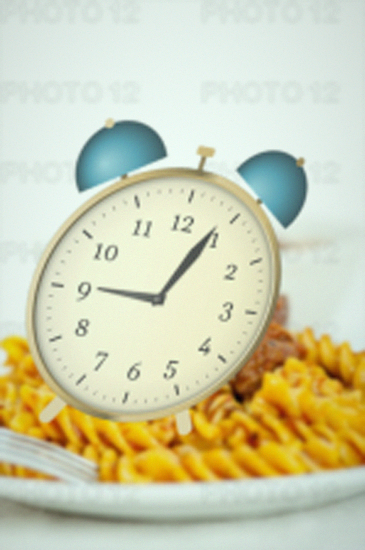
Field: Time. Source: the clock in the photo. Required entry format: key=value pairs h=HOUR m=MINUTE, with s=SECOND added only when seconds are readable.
h=9 m=4
